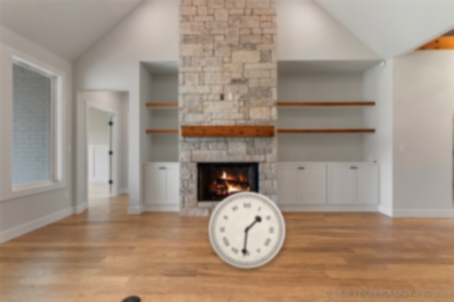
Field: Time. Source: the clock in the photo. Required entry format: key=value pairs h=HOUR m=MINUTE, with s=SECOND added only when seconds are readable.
h=1 m=31
